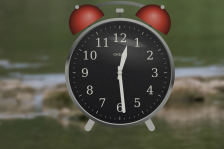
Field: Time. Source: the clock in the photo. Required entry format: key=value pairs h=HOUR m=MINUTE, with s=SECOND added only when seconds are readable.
h=12 m=29
